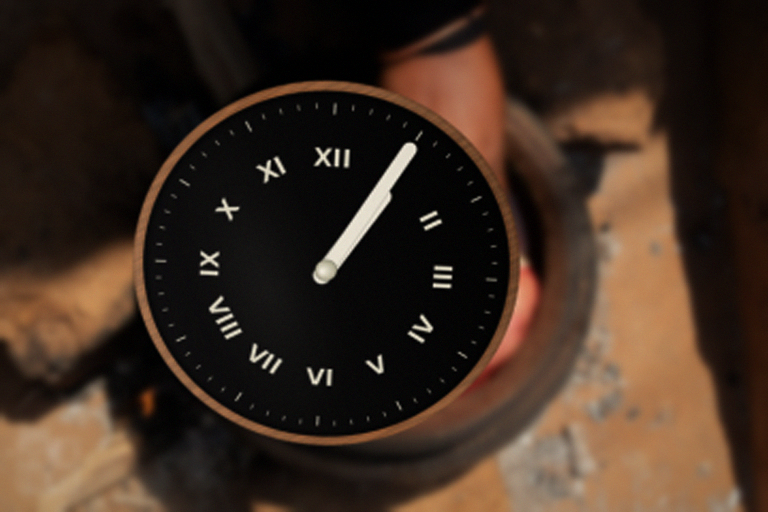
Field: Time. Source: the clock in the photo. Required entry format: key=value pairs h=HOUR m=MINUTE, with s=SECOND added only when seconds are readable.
h=1 m=5
